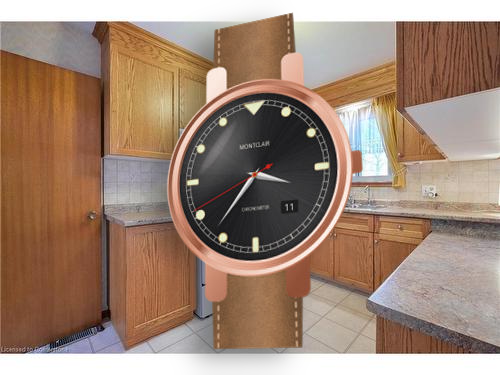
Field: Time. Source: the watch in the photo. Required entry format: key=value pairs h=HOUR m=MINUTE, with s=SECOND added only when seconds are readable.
h=3 m=36 s=41
